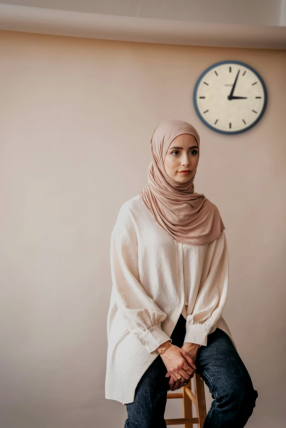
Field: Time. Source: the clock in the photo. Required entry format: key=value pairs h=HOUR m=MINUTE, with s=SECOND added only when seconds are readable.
h=3 m=3
